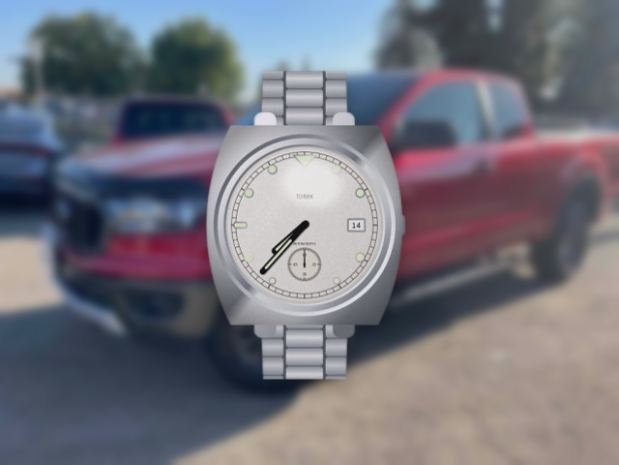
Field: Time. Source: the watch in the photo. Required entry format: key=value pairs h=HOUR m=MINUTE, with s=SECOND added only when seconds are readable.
h=7 m=37
